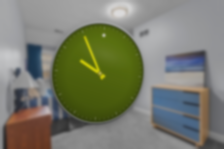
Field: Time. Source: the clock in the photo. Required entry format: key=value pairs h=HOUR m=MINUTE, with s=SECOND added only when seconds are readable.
h=9 m=55
